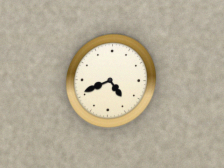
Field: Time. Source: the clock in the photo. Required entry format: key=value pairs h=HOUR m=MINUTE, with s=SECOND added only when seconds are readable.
h=4 m=41
